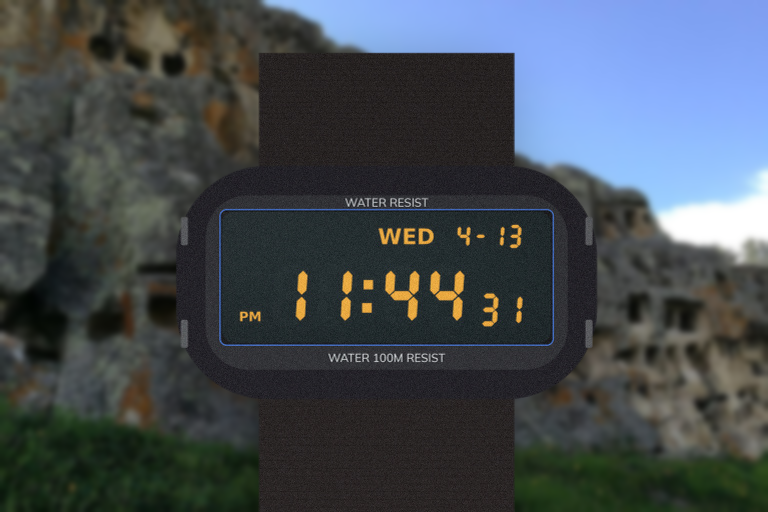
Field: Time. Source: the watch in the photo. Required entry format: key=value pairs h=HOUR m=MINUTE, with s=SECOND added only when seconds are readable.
h=11 m=44 s=31
